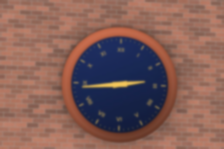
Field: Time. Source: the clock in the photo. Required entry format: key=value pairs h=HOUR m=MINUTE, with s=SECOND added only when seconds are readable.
h=2 m=44
